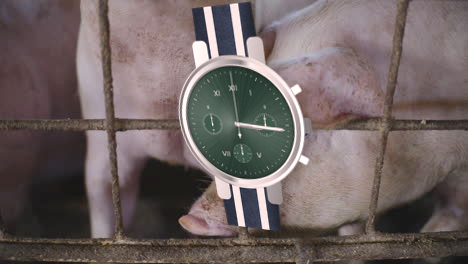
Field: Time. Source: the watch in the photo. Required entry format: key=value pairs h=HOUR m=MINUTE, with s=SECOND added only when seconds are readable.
h=3 m=16
